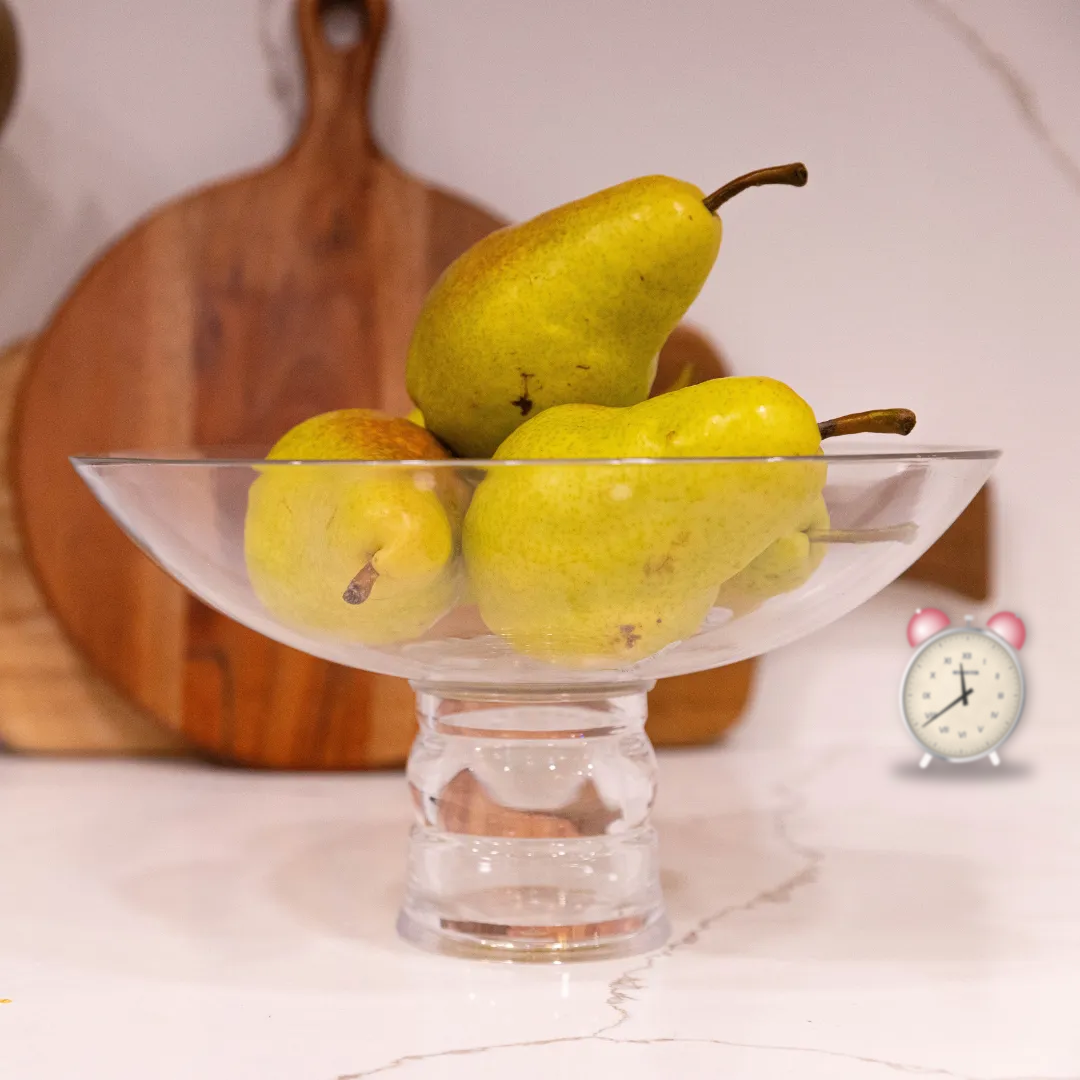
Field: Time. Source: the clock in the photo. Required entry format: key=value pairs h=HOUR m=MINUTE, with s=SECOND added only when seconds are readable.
h=11 m=39
